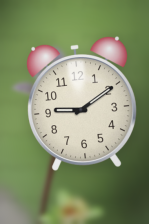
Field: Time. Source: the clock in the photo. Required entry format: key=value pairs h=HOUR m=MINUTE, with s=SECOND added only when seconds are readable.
h=9 m=10
